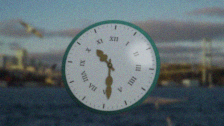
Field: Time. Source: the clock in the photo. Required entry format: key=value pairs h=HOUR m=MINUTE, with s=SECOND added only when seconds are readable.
h=10 m=29
